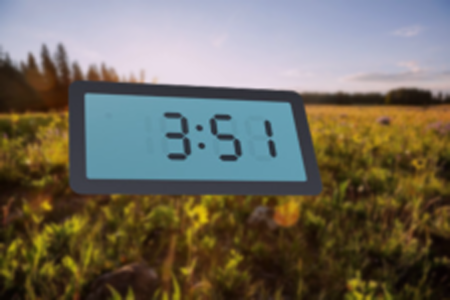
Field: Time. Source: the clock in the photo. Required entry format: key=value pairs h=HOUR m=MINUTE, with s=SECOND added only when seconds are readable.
h=3 m=51
